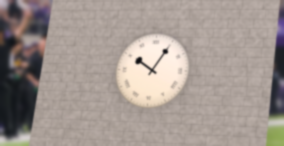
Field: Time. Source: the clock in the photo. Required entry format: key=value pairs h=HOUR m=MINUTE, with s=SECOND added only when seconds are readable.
h=10 m=5
